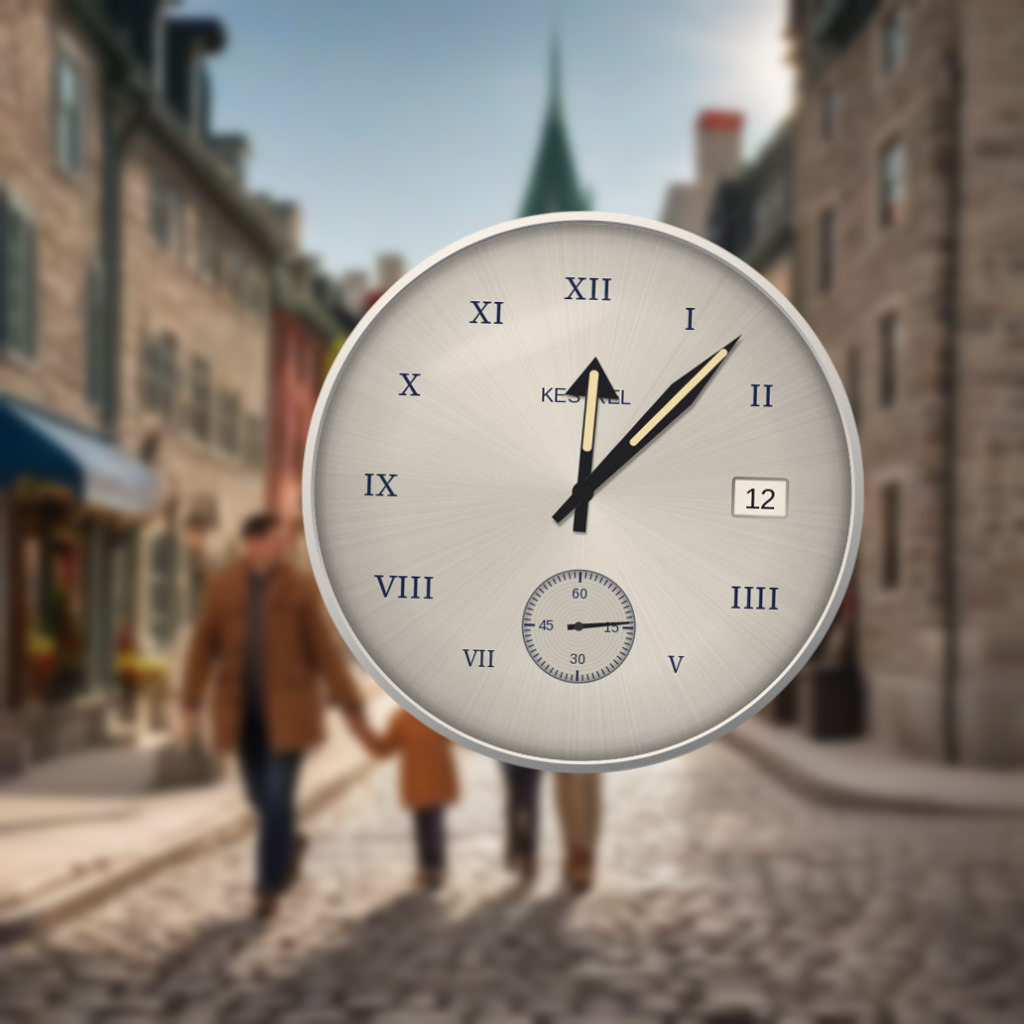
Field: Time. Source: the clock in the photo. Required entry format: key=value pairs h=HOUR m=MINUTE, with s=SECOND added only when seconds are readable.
h=12 m=7 s=14
